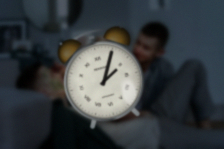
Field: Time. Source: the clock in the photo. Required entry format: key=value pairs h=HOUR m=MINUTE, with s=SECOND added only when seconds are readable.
h=2 m=5
